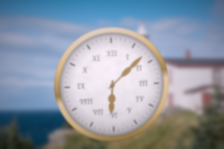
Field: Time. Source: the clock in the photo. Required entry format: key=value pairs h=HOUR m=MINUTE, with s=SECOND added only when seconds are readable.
h=6 m=8
